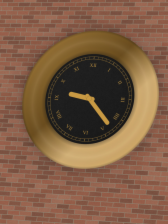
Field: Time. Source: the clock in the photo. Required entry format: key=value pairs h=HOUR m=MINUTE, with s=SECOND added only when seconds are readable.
h=9 m=23
